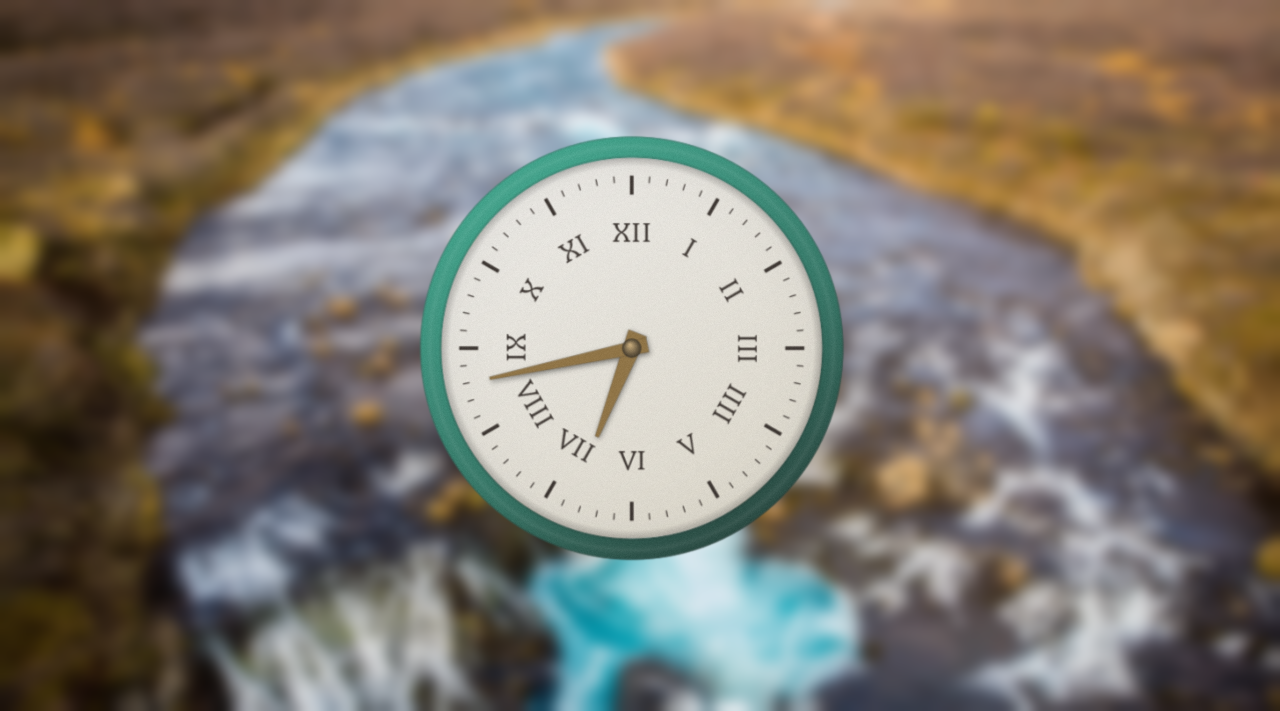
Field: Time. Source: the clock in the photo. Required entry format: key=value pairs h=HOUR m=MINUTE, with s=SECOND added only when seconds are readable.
h=6 m=43
